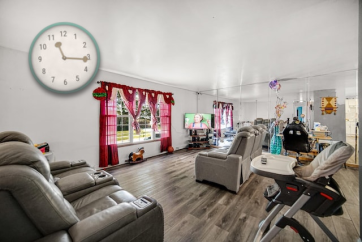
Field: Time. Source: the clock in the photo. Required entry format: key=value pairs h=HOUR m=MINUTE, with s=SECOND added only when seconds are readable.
h=11 m=16
